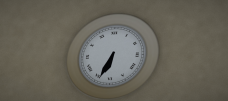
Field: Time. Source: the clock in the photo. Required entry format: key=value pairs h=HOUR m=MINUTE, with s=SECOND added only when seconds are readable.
h=6 m=34
